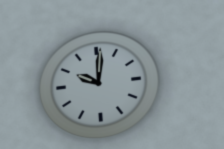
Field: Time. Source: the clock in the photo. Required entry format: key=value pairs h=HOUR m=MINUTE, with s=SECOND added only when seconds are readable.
h=10 m=1
